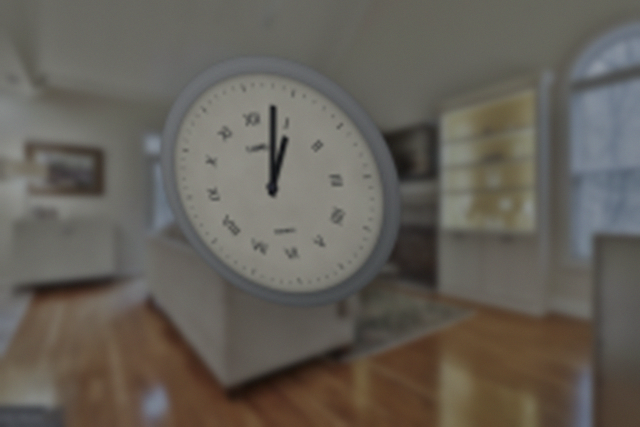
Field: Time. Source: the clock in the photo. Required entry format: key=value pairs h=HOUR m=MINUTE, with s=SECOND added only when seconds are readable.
h=1 m=3
